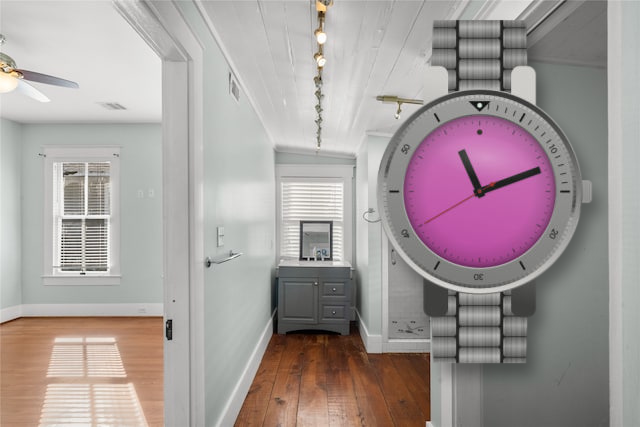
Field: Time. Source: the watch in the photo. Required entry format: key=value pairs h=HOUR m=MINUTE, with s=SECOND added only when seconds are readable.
h=11 m=11 s=40
